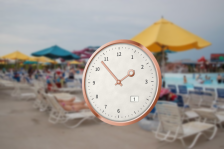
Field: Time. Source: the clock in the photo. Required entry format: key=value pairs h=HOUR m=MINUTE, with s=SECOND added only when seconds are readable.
h=1 m=53
